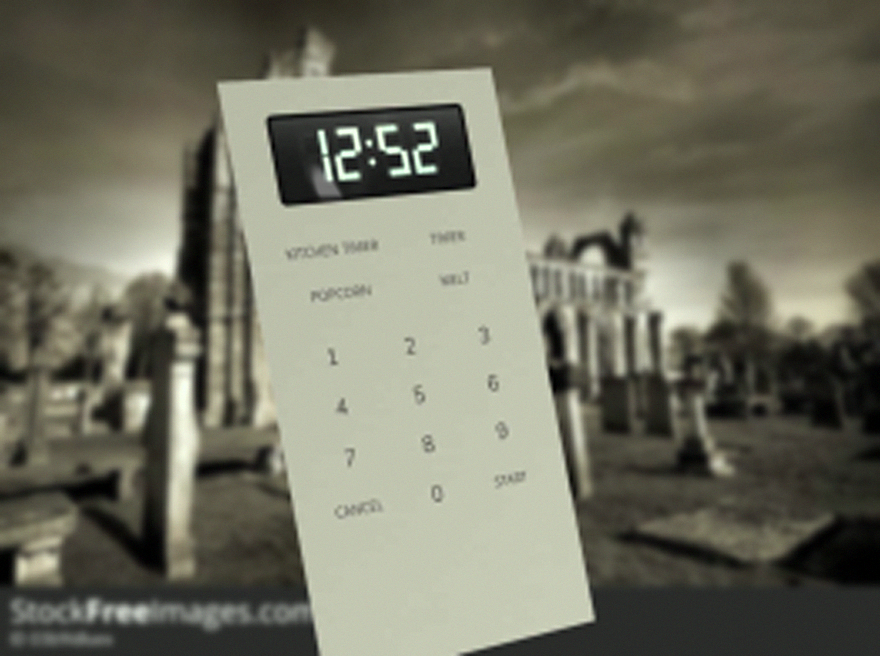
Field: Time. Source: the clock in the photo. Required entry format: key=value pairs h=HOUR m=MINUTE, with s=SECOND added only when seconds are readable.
h=12 m=52
